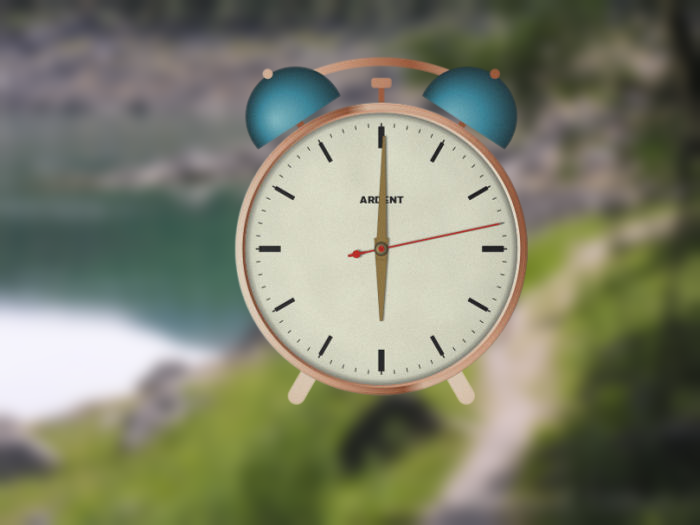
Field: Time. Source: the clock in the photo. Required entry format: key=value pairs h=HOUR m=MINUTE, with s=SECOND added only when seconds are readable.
h=6 m=0 s=13
